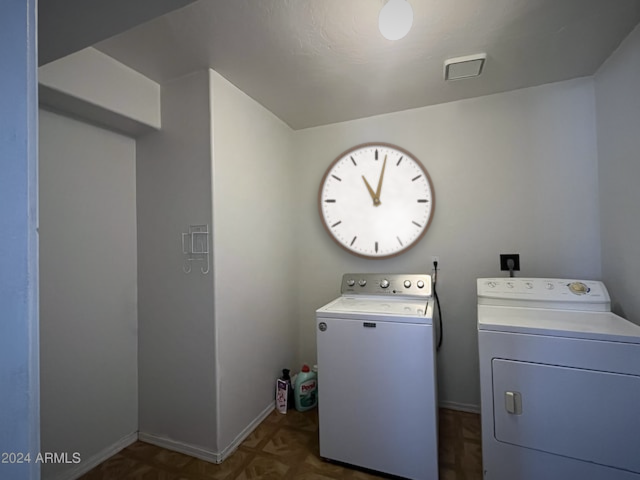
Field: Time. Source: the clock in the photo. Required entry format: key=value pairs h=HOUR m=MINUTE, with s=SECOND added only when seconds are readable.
h=11 m=2
